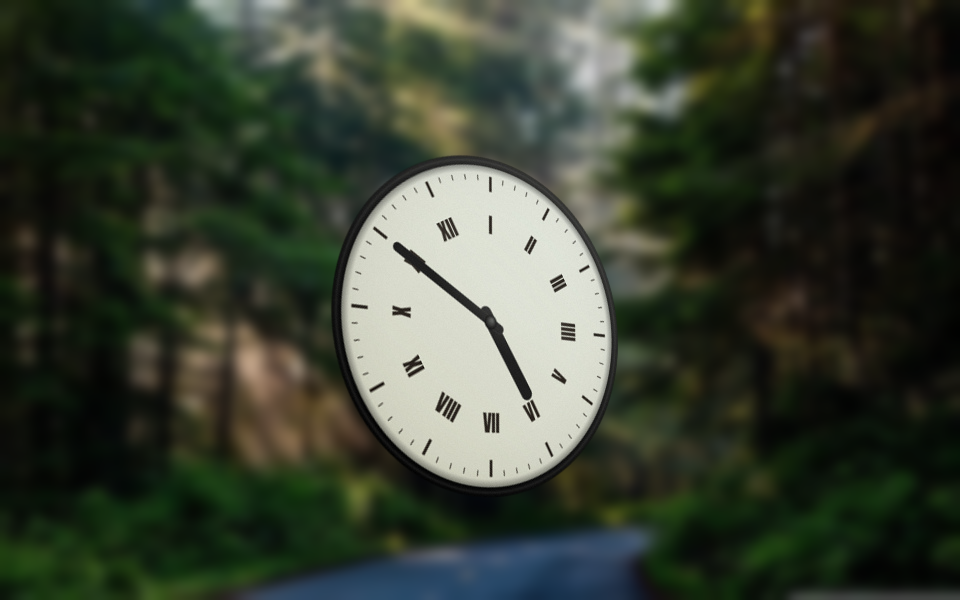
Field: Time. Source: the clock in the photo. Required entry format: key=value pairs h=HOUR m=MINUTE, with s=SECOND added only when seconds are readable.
h=5 m=55
